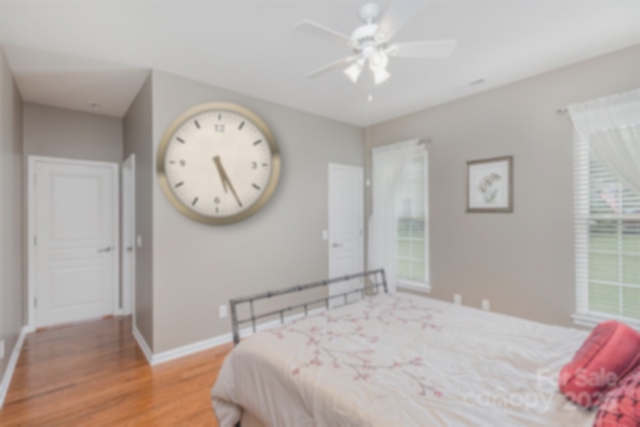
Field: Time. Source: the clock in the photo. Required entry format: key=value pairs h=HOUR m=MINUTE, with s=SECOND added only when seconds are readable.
h=5 m=25
